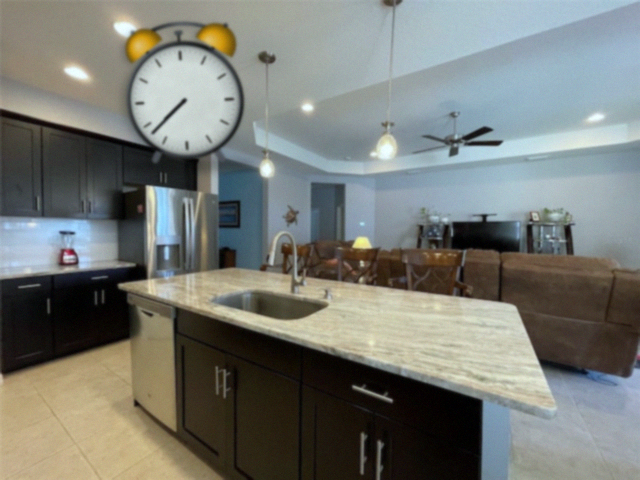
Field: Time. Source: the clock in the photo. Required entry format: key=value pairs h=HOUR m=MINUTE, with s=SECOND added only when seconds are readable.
h=7 m=38
